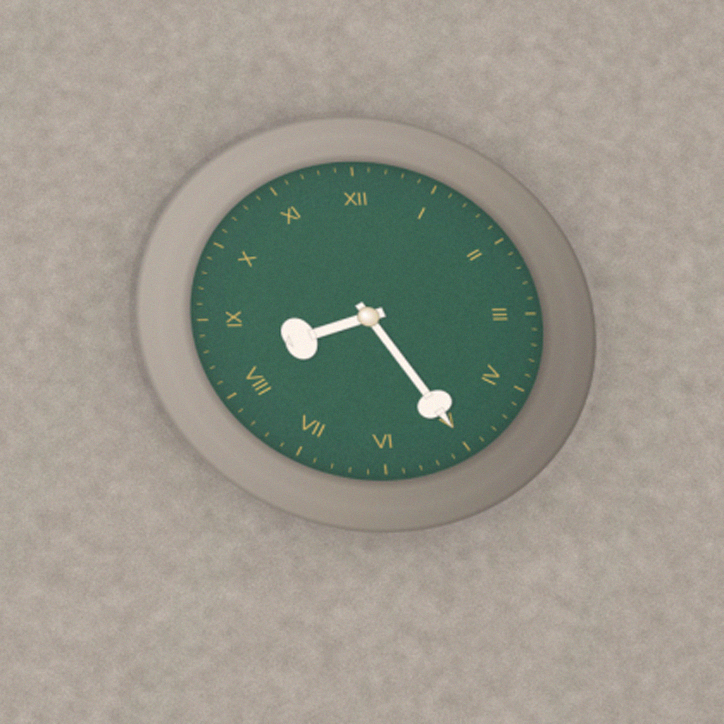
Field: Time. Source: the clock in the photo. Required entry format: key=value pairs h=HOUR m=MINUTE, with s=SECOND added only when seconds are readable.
h=8 m=25
